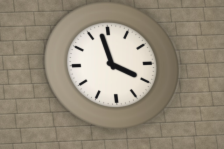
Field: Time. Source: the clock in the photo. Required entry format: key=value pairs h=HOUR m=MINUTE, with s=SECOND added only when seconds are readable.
h=3 m=58
